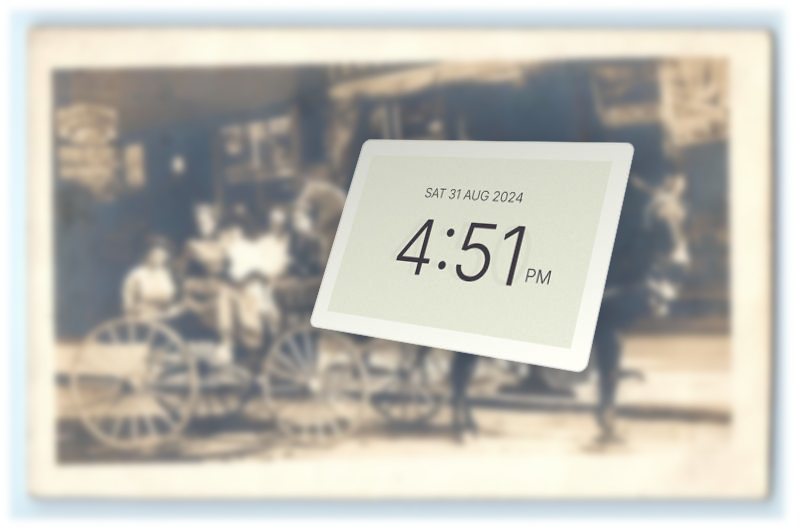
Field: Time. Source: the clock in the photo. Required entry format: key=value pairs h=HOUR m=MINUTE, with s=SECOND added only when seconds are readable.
h=4 m=51
